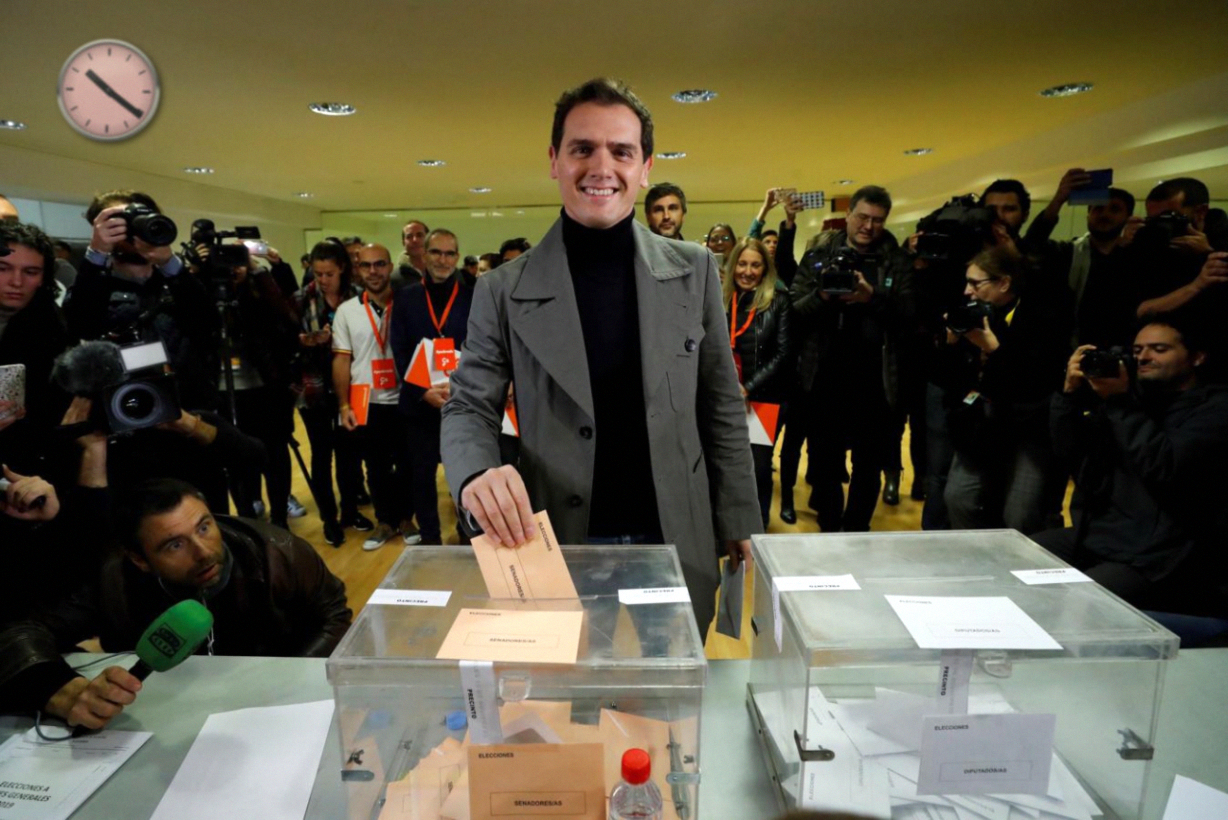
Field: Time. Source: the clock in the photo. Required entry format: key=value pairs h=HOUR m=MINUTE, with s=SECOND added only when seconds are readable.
h=10 m=21
